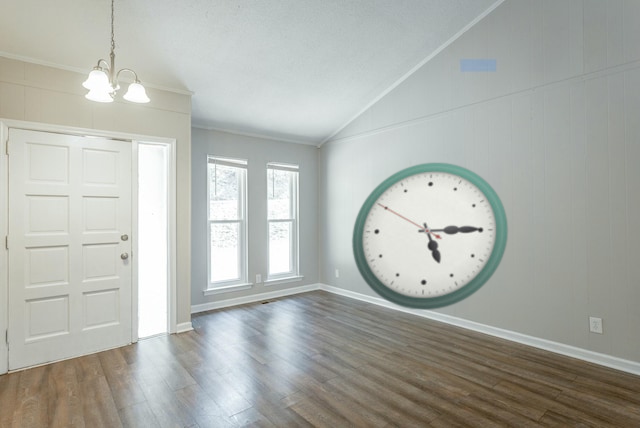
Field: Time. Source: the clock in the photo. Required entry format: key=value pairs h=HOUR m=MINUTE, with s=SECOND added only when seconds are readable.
h=5 m=14 s=50
